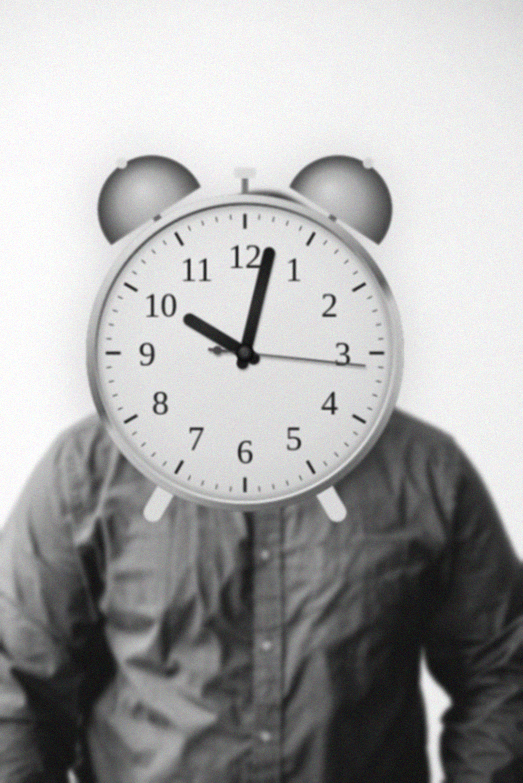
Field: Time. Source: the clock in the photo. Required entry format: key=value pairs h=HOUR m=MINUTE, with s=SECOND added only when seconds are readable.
h=10 m=2 s=16
